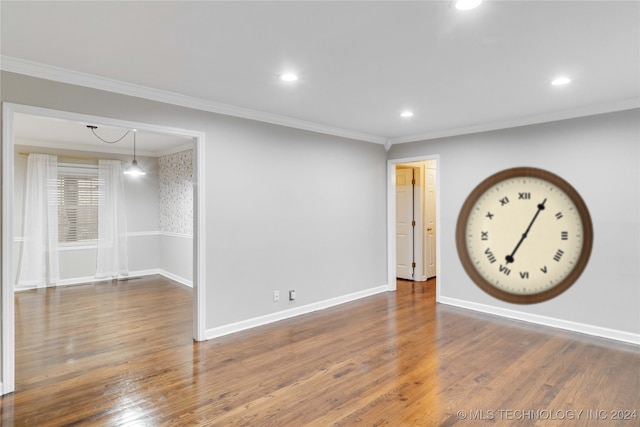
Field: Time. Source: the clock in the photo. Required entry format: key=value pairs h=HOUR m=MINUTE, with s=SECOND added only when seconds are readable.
h=7 m=5
